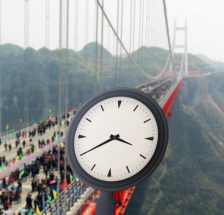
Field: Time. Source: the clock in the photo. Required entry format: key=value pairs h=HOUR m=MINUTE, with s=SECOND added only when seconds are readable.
h=3 m=40
